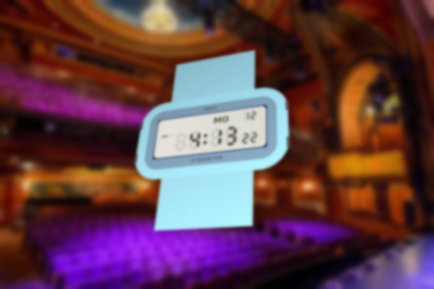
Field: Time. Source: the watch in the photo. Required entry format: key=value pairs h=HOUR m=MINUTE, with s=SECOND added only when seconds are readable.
h=4 m=13
